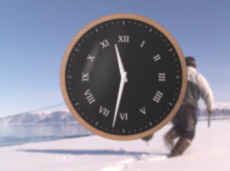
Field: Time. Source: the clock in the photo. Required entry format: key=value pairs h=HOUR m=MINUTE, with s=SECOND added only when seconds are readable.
h=11 m=32
